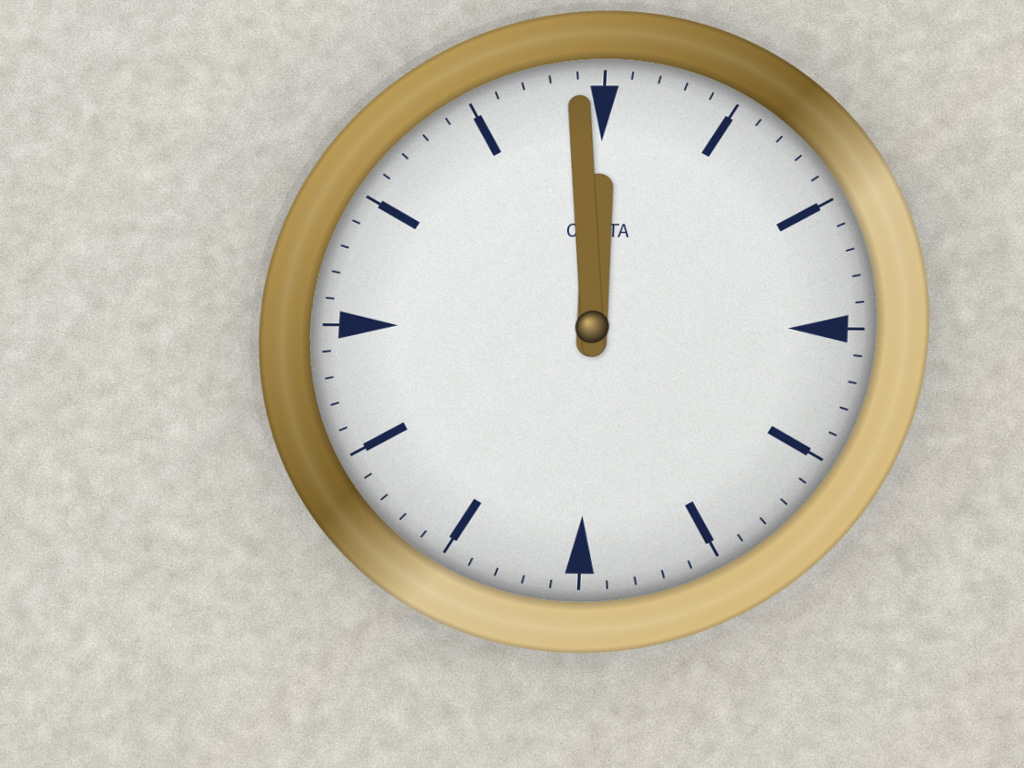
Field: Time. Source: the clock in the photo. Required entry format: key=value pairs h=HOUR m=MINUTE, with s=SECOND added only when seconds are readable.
h=11 m=59
